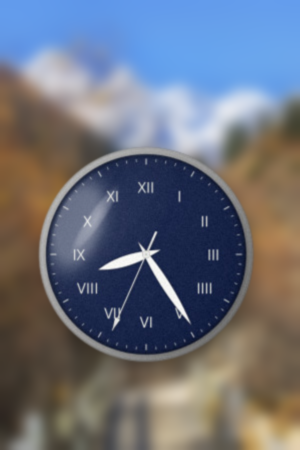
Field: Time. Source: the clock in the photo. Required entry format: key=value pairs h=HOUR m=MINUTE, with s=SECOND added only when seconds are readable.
h=8 m=24 s=34
